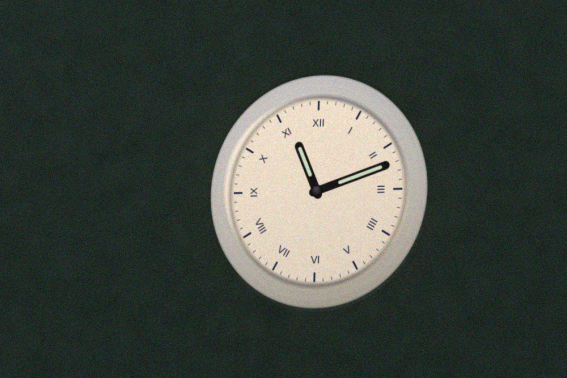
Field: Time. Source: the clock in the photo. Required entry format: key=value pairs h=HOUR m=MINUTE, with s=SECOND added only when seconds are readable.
h=11 m=12
